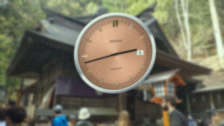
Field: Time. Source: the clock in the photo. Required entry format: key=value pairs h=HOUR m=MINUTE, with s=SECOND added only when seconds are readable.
h=2 m=43
